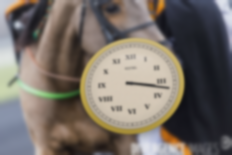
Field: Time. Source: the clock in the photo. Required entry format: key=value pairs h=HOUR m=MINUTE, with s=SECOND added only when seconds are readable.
h=3 m=17
